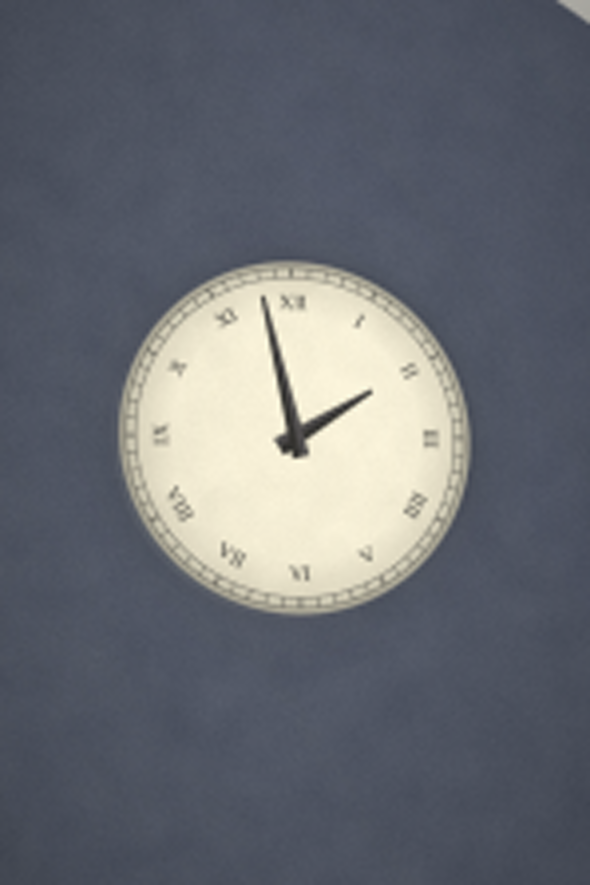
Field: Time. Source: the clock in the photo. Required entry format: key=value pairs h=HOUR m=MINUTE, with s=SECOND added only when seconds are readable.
h=1 m=58
